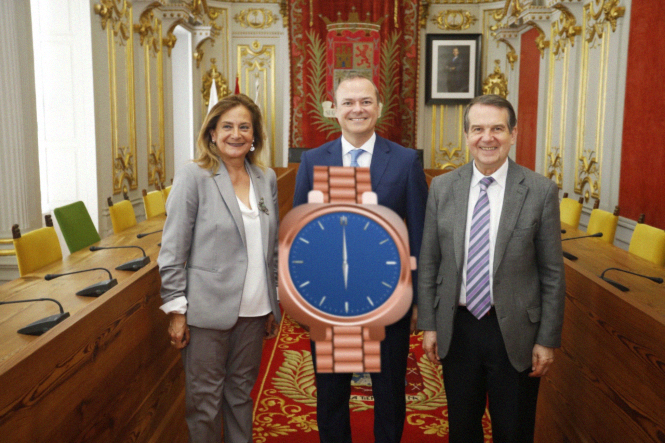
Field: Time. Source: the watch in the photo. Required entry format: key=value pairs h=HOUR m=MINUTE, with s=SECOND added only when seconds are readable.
h=6 m=0
